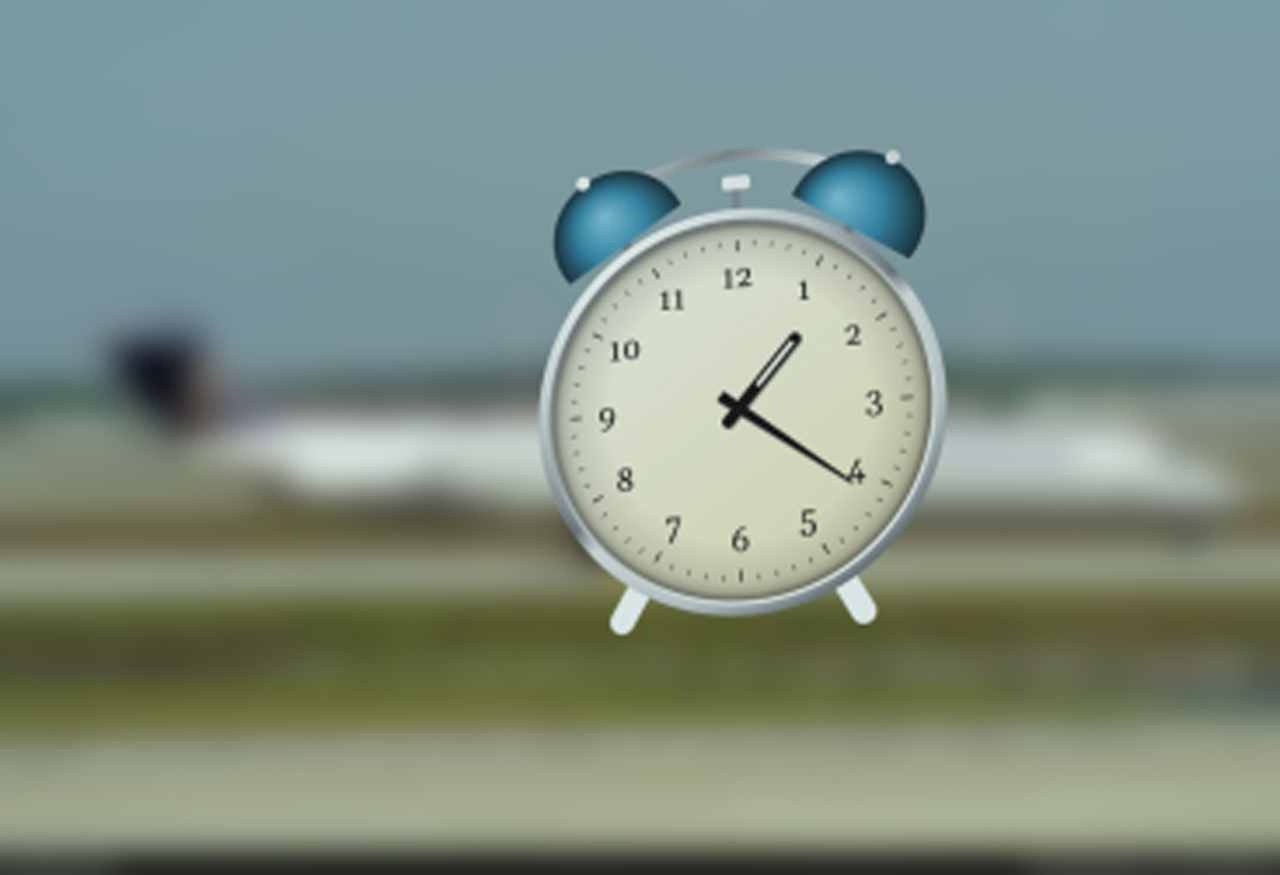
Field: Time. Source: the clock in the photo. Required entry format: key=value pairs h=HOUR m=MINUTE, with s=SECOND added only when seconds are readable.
h=1 m=21
